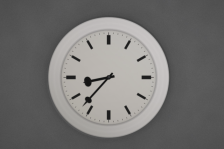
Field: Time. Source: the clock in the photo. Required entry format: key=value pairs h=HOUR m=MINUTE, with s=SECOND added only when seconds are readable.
h=8 m=37
